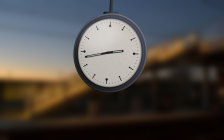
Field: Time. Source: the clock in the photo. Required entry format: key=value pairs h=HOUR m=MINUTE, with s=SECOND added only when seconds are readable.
h=2 m=43
